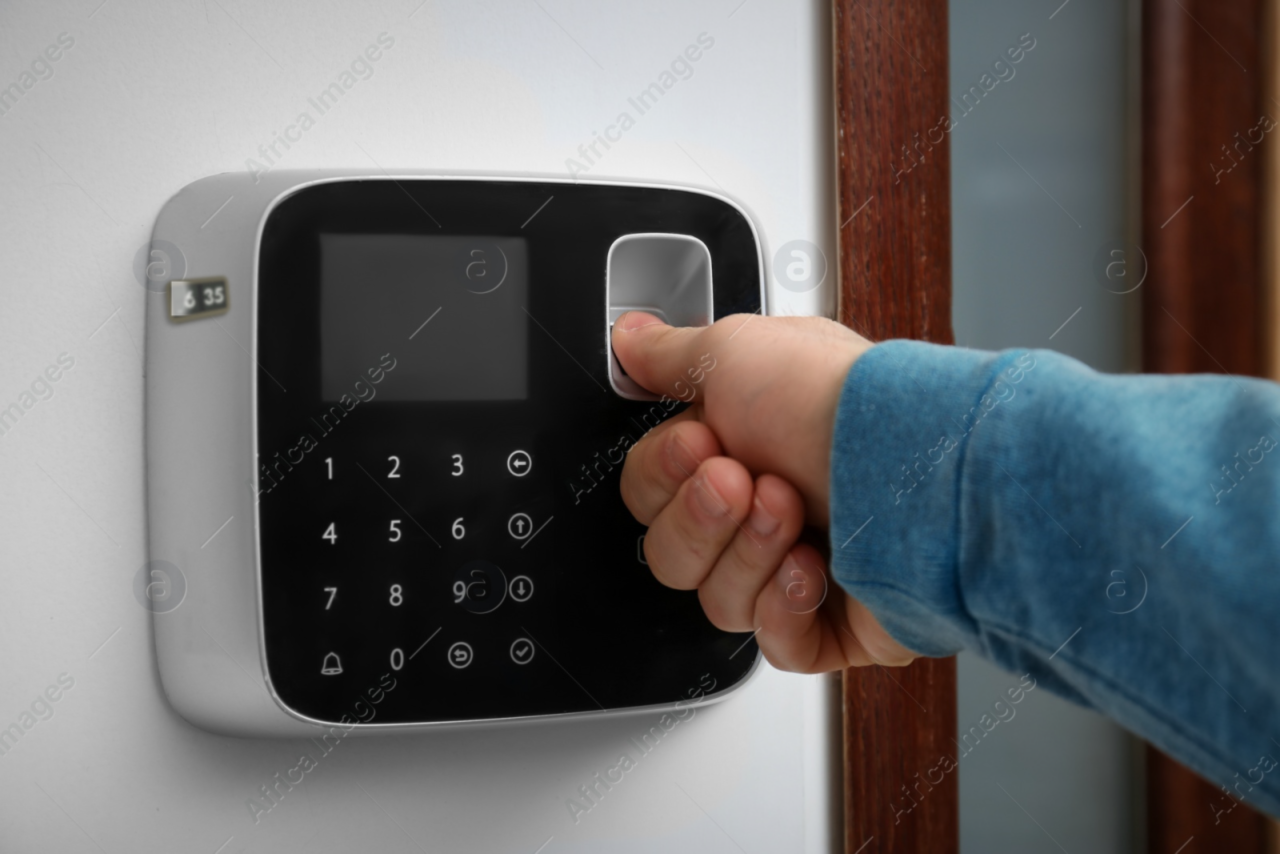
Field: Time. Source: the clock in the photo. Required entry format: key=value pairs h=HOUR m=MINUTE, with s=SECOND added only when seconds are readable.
h=6 m=35
